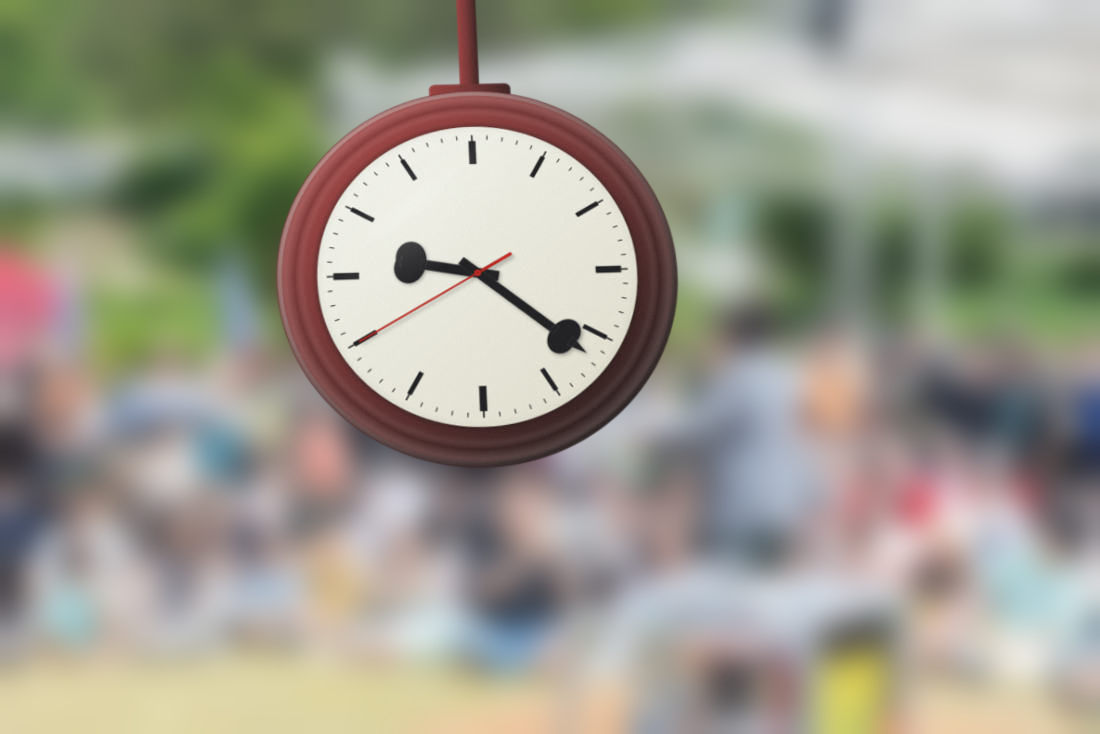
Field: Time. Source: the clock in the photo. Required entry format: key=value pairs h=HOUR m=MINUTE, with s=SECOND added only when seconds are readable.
h=9 m=21 s=40
